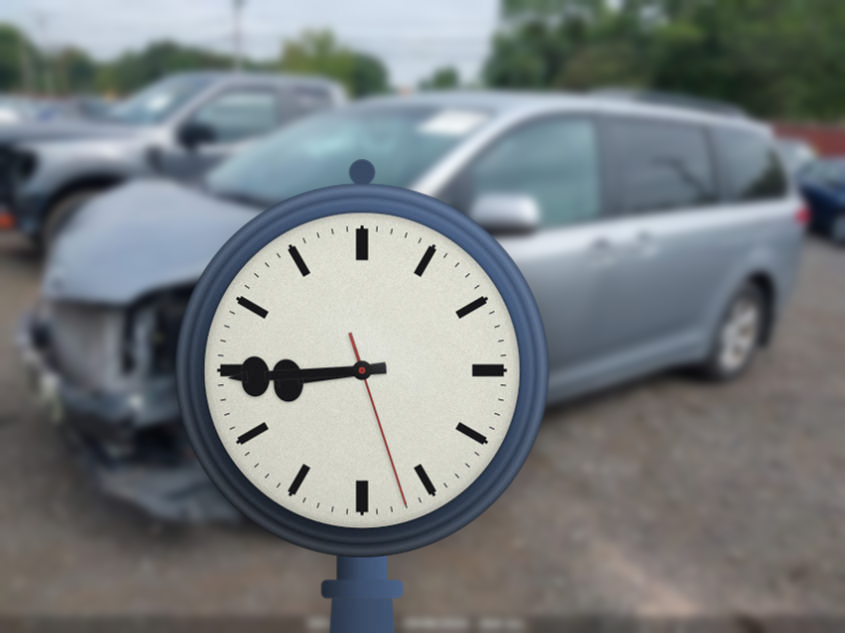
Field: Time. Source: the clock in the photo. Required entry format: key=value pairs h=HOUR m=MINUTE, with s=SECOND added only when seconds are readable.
h=8 m=44 s=27
